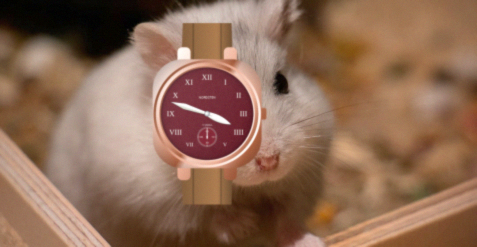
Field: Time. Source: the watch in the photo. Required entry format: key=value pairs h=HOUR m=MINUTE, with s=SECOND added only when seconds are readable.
h=3 m=48
